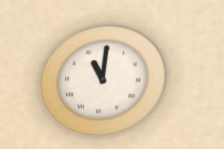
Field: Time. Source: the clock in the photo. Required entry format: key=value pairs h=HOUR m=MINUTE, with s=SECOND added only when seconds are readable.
h=11 m=0
